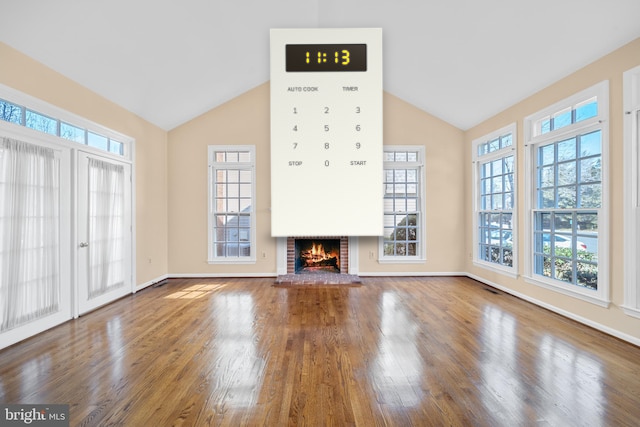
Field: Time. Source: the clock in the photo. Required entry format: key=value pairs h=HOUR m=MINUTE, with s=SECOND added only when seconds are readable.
h=11 m=13
